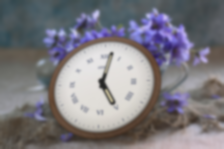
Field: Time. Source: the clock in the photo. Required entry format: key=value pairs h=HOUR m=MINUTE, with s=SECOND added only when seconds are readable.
h=5 m=2
